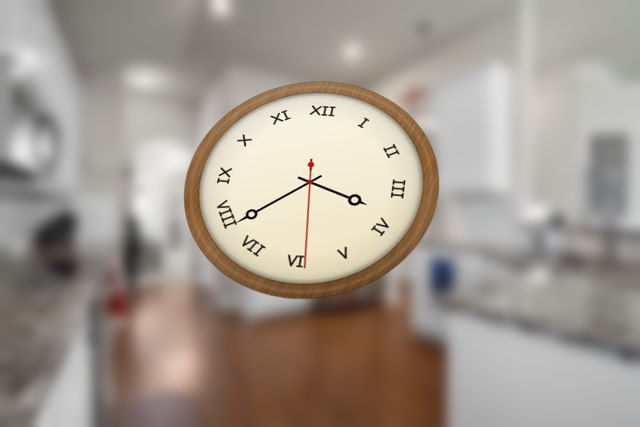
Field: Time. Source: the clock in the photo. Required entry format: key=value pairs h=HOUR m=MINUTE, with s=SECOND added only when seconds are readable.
h=3 m=38 s=29
